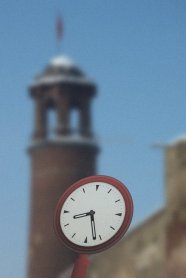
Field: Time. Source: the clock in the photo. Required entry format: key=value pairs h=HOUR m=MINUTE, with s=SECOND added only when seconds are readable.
h=8 m=27
